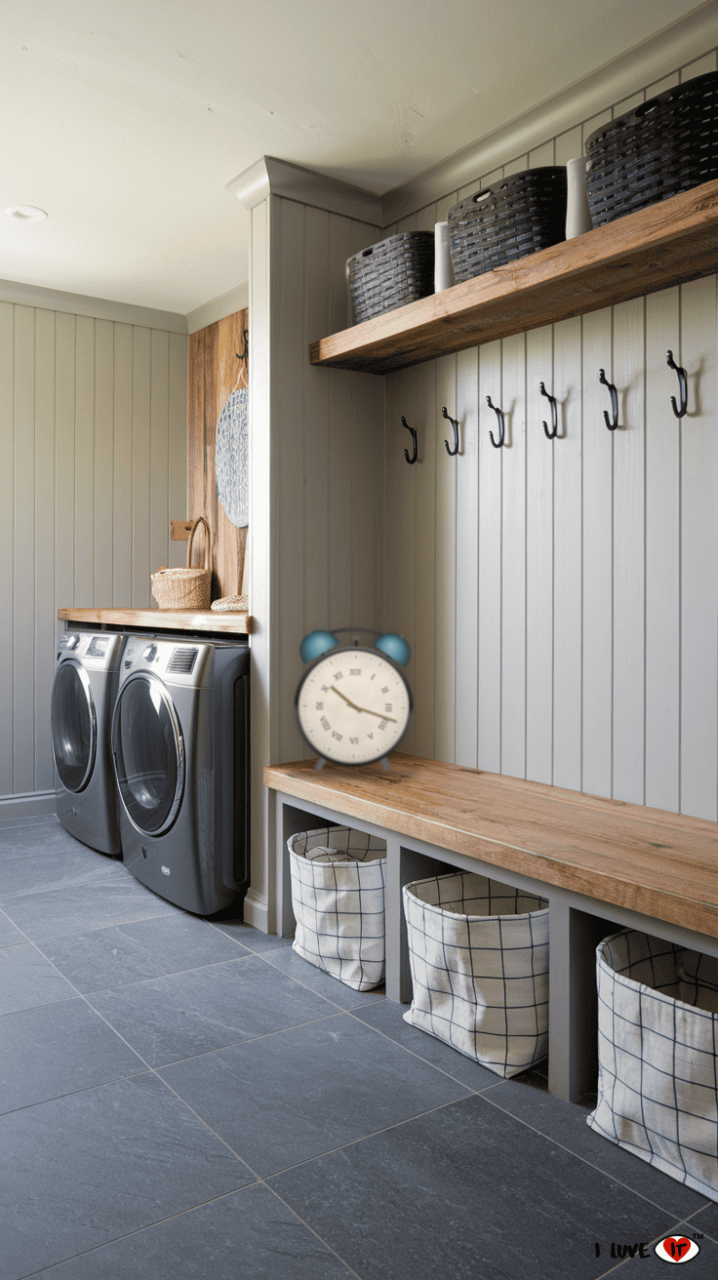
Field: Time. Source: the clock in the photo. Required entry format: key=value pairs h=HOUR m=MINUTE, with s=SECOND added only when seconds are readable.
h=10 m=18
